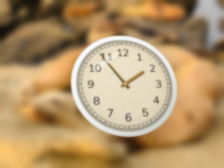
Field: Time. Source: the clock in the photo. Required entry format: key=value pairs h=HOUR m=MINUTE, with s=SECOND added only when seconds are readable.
h=1 m=54
